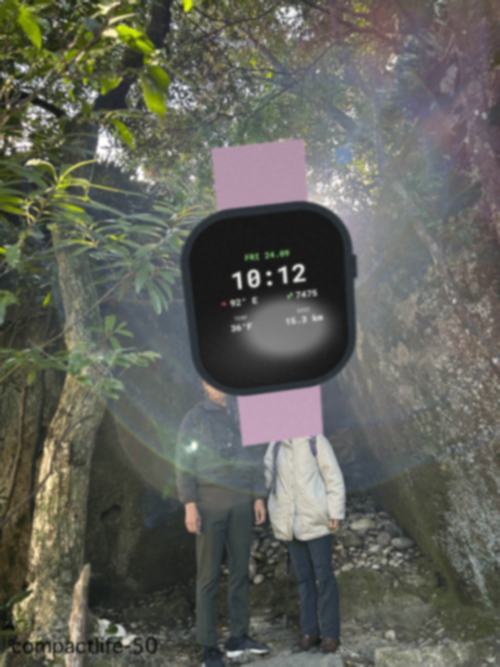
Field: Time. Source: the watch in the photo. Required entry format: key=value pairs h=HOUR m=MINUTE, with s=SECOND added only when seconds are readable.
h=10 m=12
